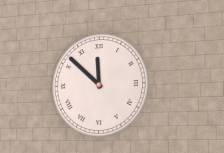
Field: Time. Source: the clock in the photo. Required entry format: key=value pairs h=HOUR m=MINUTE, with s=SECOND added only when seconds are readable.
h=11 m=52
